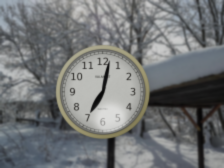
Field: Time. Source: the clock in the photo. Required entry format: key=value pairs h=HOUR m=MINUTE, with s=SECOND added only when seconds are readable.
h=7 m=2
